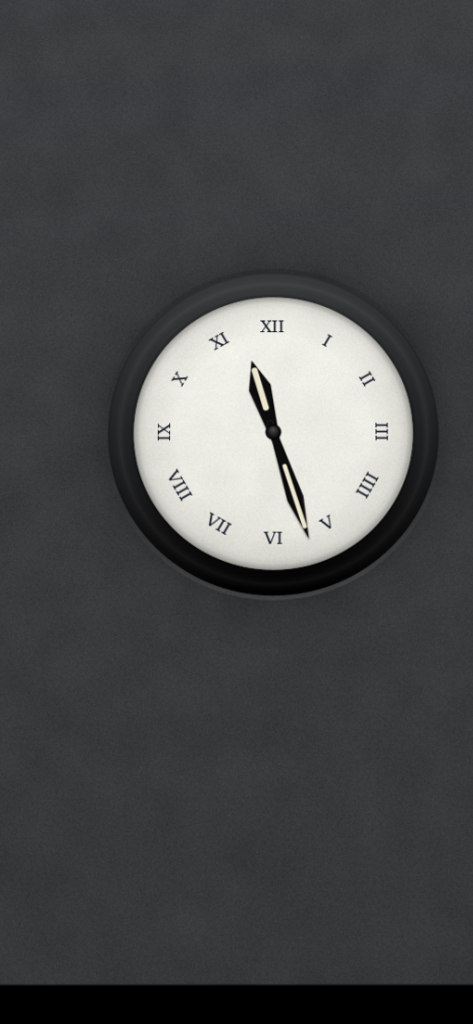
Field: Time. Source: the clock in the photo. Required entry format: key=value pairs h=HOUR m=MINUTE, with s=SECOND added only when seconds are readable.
h=11 m=27
